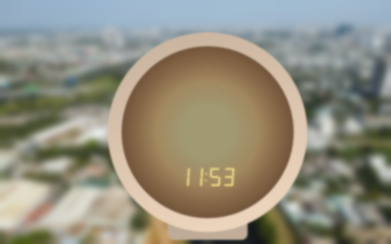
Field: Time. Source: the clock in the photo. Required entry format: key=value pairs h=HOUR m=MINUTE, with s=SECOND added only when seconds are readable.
h=11 m=53
